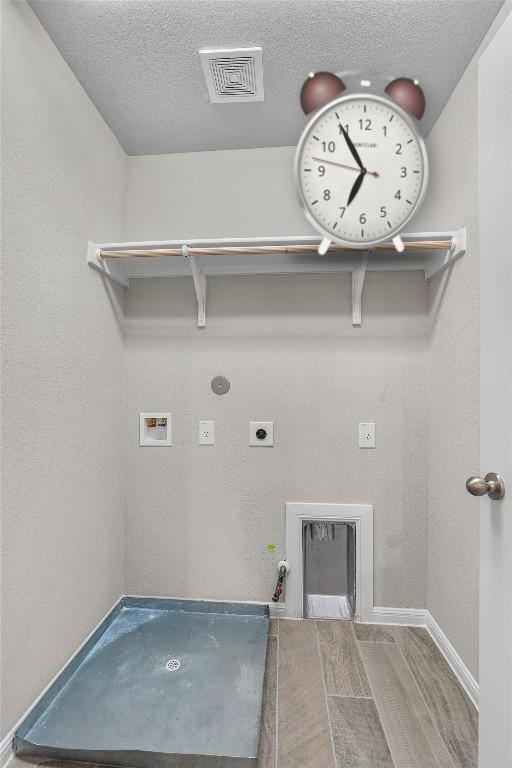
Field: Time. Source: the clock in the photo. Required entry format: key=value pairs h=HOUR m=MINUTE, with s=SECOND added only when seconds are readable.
h=6 m=54 s=47
